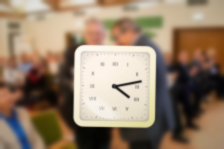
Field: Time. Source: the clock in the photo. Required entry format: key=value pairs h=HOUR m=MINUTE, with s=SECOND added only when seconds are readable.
h=4 m=13
